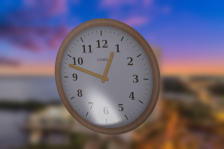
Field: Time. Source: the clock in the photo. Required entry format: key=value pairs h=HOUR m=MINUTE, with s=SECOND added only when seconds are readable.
h=12 m=48
